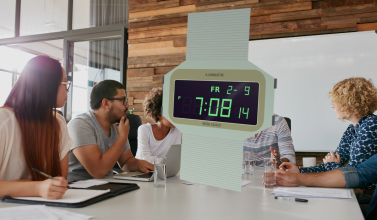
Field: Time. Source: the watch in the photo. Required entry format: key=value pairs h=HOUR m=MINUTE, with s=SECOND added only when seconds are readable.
h=7 m=8 s=14
